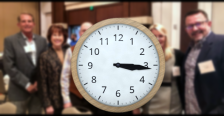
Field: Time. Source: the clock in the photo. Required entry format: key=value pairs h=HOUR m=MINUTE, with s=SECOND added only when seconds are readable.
h=3 m=16
